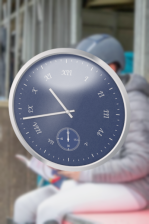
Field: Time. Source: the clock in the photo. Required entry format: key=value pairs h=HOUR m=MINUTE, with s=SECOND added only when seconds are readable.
h=10 m=43
